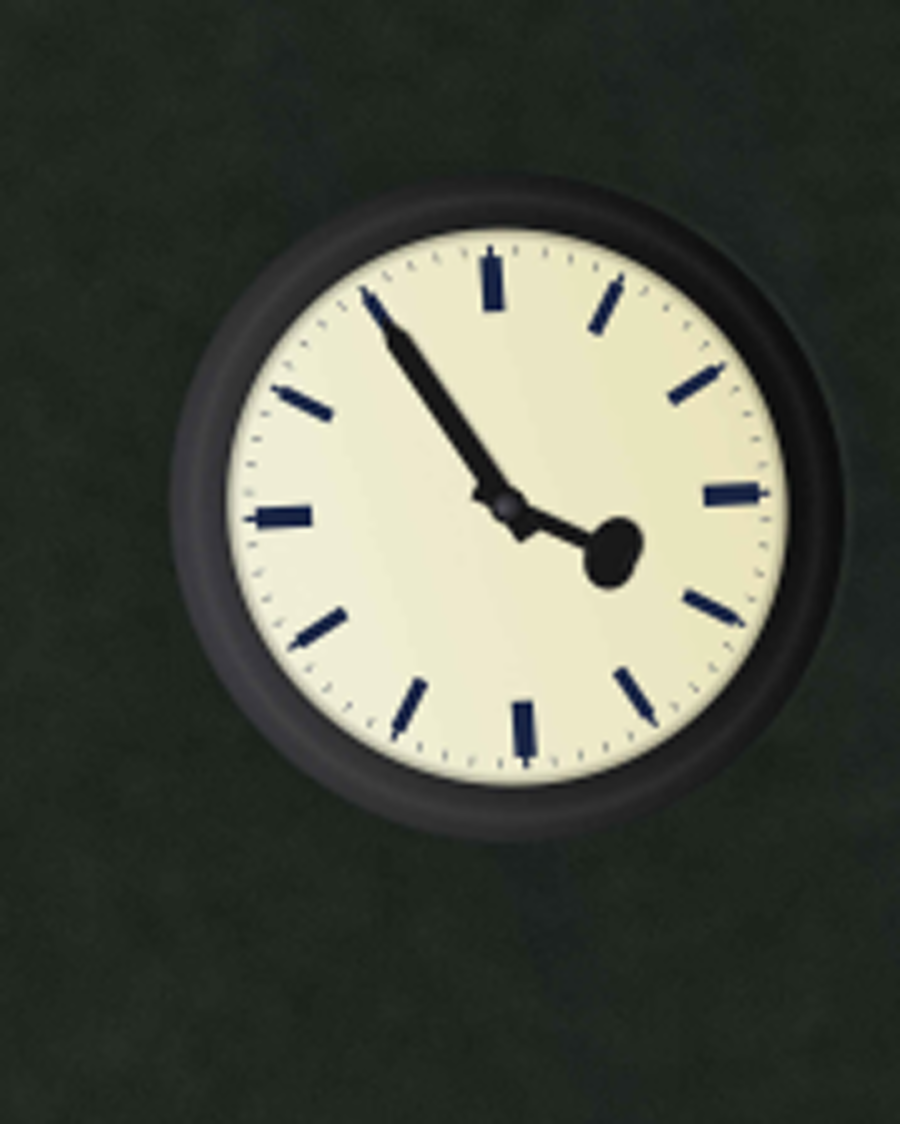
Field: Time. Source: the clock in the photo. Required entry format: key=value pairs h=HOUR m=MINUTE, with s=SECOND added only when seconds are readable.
h=3 m=55
